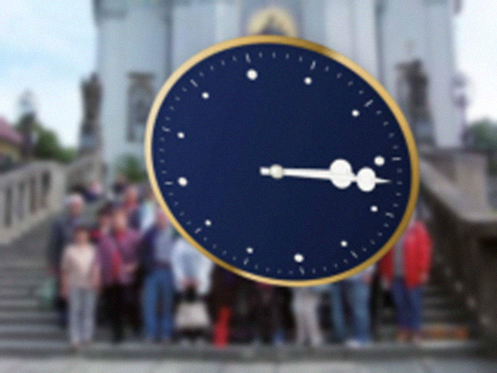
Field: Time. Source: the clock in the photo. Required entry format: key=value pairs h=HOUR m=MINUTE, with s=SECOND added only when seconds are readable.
h=3 m=17
